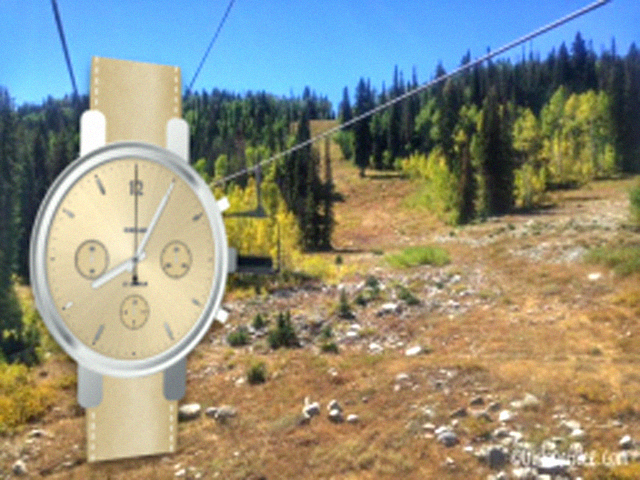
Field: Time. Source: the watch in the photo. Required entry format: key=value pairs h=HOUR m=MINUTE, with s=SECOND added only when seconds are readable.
h=8 m=5
